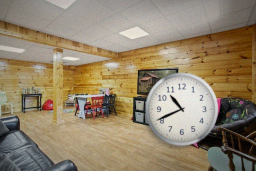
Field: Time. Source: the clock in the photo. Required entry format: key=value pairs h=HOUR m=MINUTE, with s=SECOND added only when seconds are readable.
h=10 m=41
